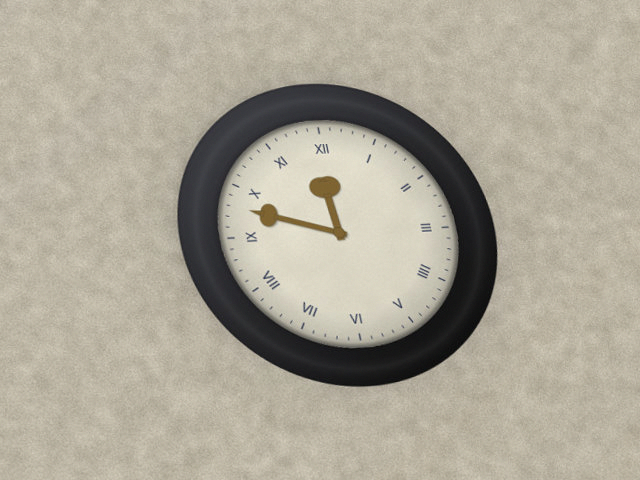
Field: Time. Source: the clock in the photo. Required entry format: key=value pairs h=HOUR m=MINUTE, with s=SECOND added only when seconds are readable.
h=11 m=48
